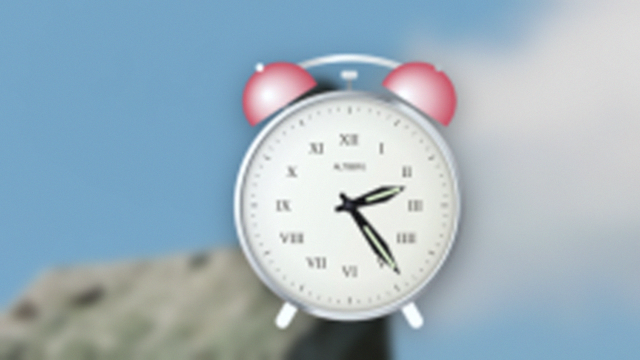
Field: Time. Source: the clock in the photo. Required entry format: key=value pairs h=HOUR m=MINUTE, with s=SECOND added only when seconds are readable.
h=2 m=24
